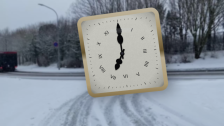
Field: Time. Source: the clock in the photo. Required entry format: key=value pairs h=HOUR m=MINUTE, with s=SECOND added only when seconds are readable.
h=7 m=0
